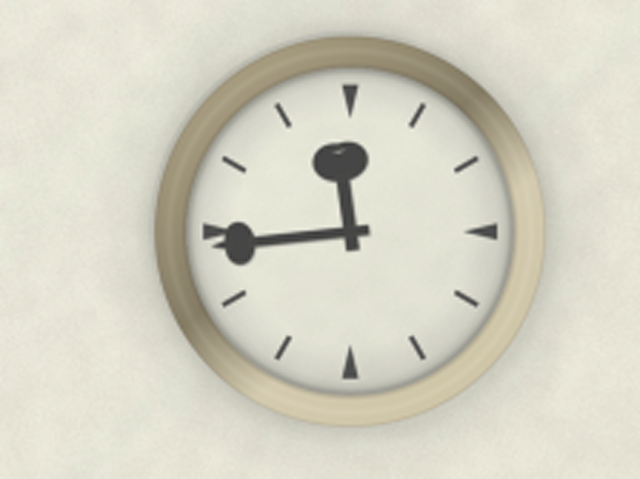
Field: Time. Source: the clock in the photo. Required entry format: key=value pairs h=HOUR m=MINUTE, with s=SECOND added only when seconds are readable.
h=11 m=44
